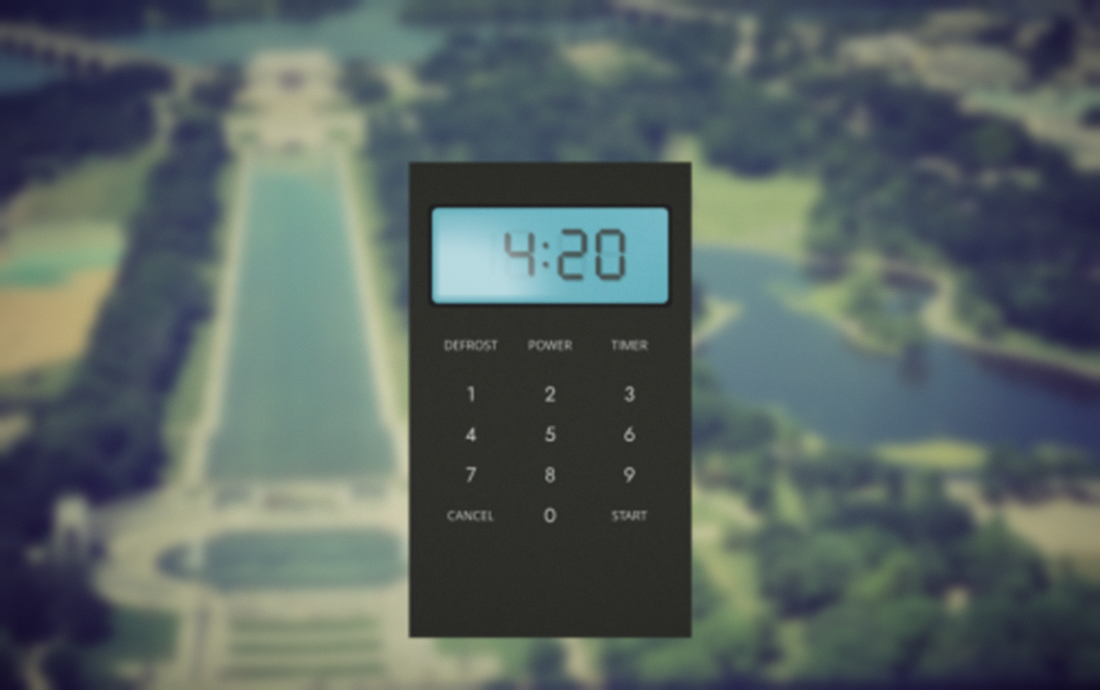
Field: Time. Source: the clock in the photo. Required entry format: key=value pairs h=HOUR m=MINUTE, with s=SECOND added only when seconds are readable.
h=4 m=20
